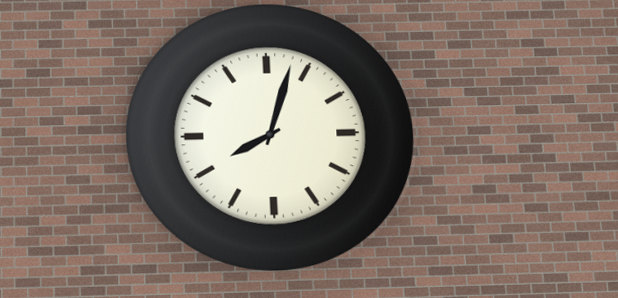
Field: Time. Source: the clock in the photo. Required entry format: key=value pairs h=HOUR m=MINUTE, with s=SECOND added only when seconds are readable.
h=8 m=3
